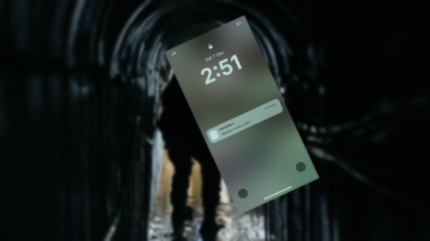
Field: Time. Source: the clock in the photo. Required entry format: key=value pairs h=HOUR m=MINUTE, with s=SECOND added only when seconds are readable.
h=2 m=51
